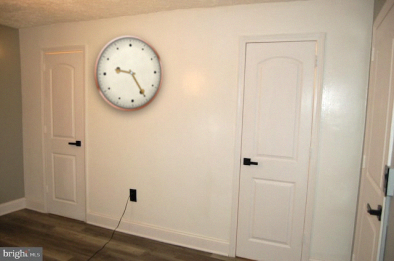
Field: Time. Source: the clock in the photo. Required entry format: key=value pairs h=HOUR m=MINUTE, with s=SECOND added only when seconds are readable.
h=9 m=25
